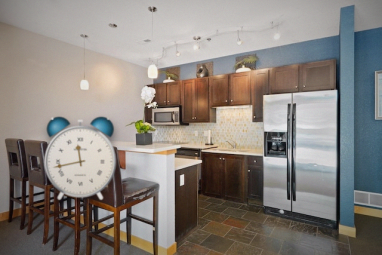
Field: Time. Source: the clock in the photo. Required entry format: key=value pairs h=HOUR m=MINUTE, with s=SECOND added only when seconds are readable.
h=11 m=43
